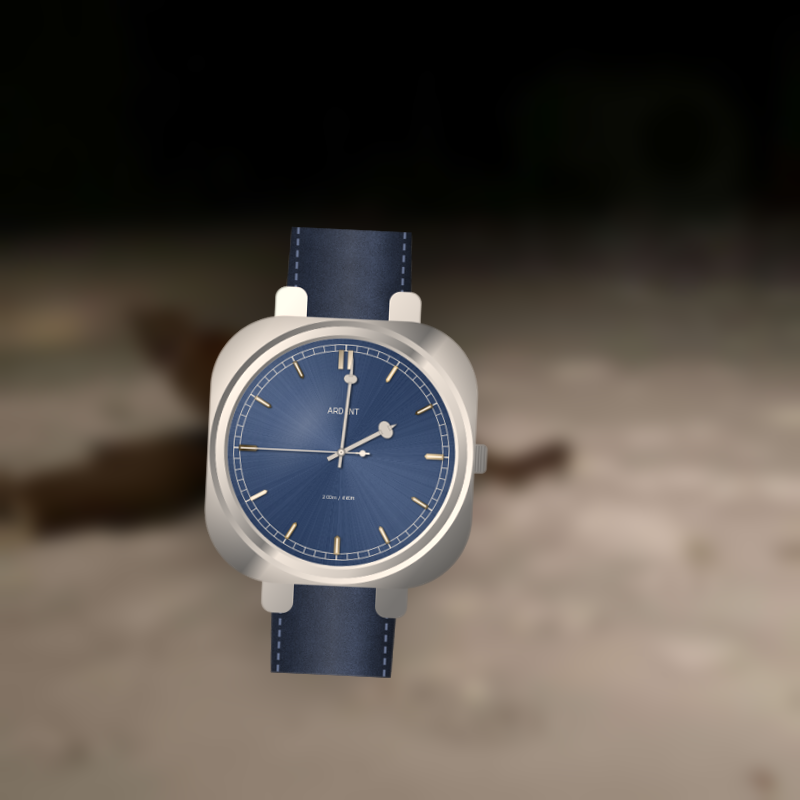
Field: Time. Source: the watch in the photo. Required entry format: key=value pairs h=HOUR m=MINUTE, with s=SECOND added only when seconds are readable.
h=2 m=0 s=45
